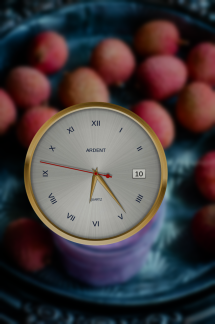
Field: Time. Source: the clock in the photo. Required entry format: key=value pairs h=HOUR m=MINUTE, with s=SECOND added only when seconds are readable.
h=6 m=23 s=47
